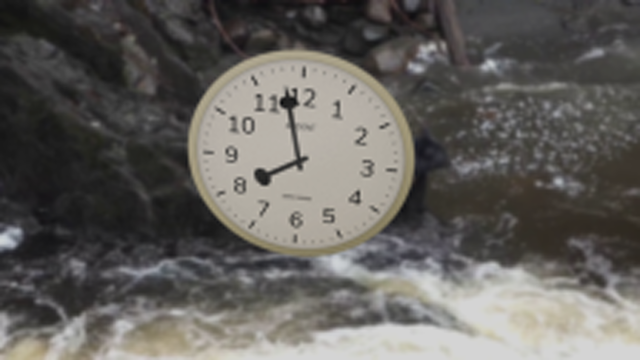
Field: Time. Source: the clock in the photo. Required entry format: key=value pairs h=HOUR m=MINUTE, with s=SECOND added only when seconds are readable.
h=7 m=58
